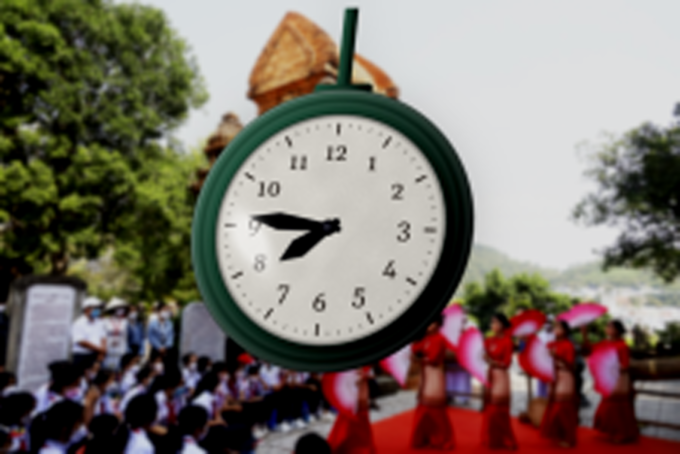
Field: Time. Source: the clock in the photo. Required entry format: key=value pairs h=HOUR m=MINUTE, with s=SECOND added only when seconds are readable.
h=7 m=46
